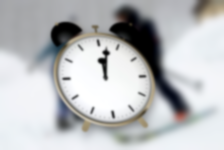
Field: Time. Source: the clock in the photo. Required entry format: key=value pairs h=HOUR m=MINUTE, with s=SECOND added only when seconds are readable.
h=12 m=2
